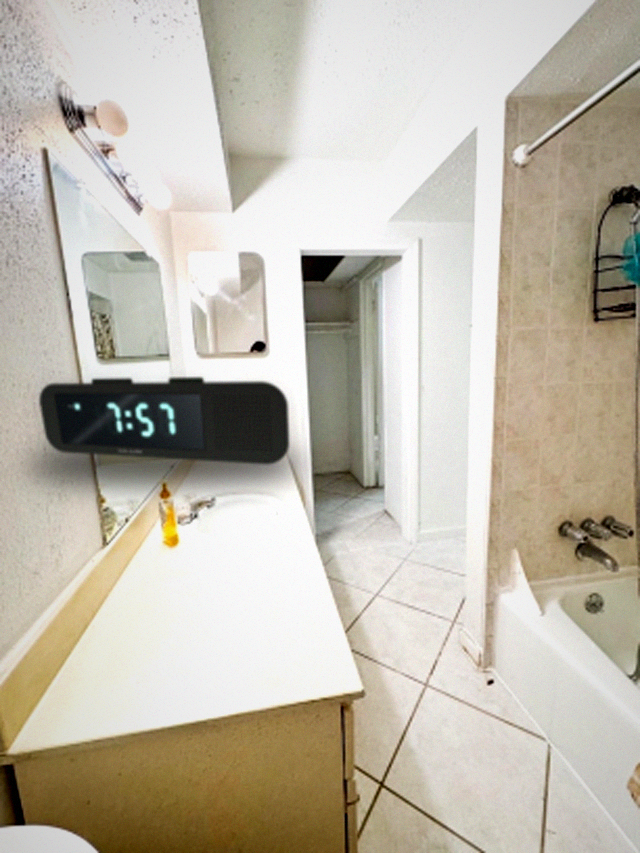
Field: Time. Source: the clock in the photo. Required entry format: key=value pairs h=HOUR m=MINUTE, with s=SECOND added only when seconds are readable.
h=7 m=57
